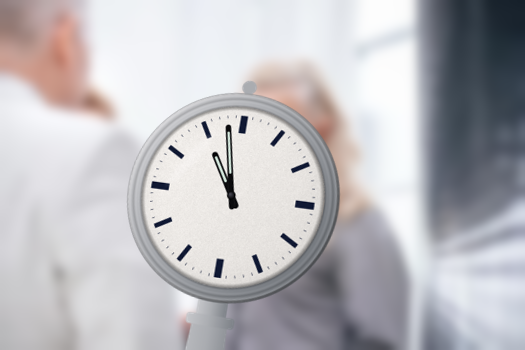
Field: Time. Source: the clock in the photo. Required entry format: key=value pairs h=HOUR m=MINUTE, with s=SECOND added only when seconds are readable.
h=10 m=58
